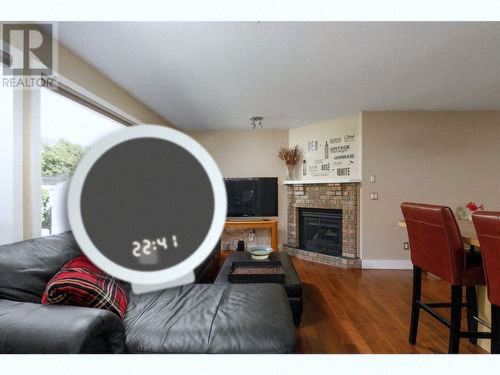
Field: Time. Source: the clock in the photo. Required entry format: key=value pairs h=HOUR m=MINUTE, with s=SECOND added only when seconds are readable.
h=22 m=41
